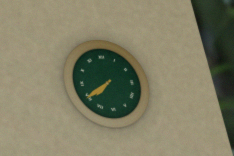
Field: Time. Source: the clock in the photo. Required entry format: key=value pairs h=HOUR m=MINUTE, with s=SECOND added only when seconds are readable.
h=7 m=40
